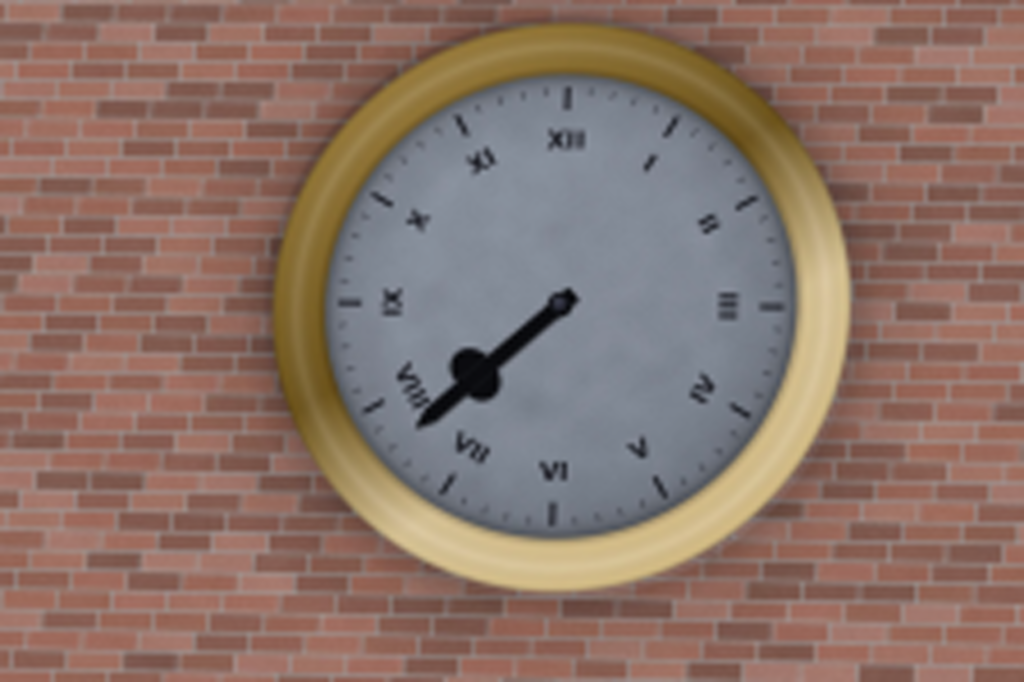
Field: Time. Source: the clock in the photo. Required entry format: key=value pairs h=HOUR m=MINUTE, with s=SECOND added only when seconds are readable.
h=7 m=38
